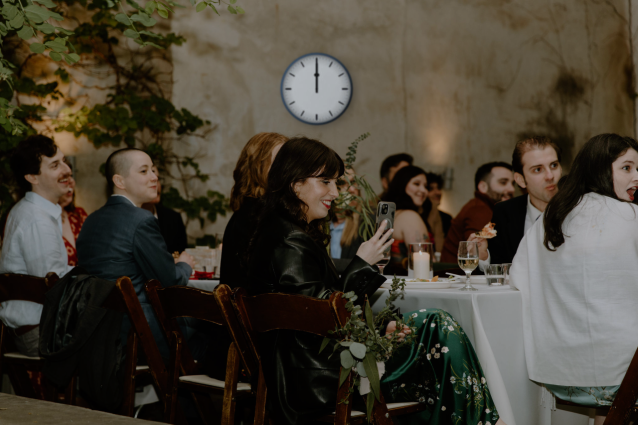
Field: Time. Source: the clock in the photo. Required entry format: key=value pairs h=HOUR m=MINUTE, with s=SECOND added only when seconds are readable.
h=12 m=0
